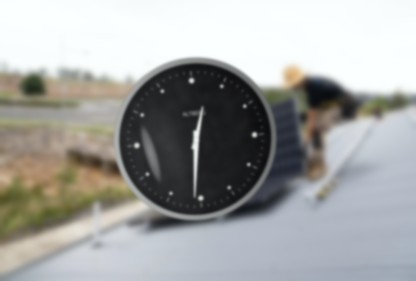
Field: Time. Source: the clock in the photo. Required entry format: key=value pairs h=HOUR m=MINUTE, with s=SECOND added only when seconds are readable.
h=12 m=31
